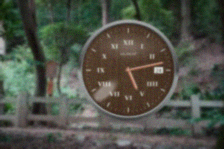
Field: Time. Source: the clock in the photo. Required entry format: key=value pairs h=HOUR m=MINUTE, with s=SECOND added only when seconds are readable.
h=5 m=13
